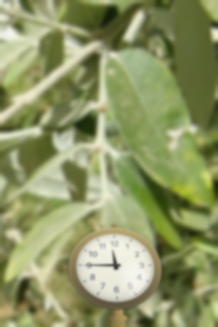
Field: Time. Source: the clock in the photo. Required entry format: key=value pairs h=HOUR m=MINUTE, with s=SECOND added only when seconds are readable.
h=11 m=45
